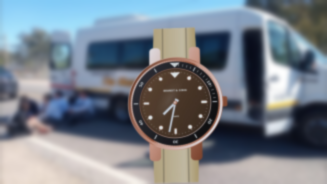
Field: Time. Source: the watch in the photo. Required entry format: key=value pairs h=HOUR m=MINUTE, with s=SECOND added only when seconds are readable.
h=7 m=32
